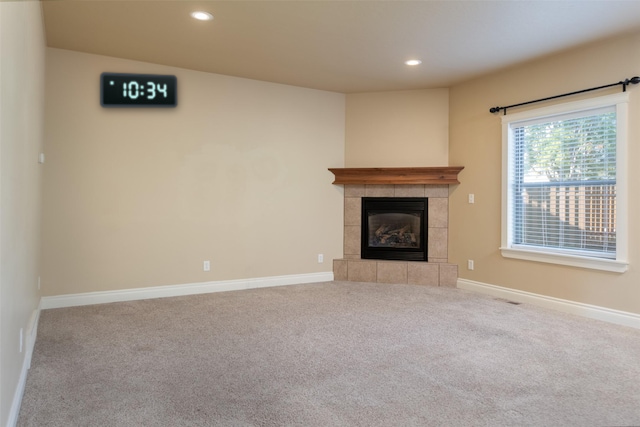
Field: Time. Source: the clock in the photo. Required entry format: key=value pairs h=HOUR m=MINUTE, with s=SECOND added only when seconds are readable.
h=10 m=34
